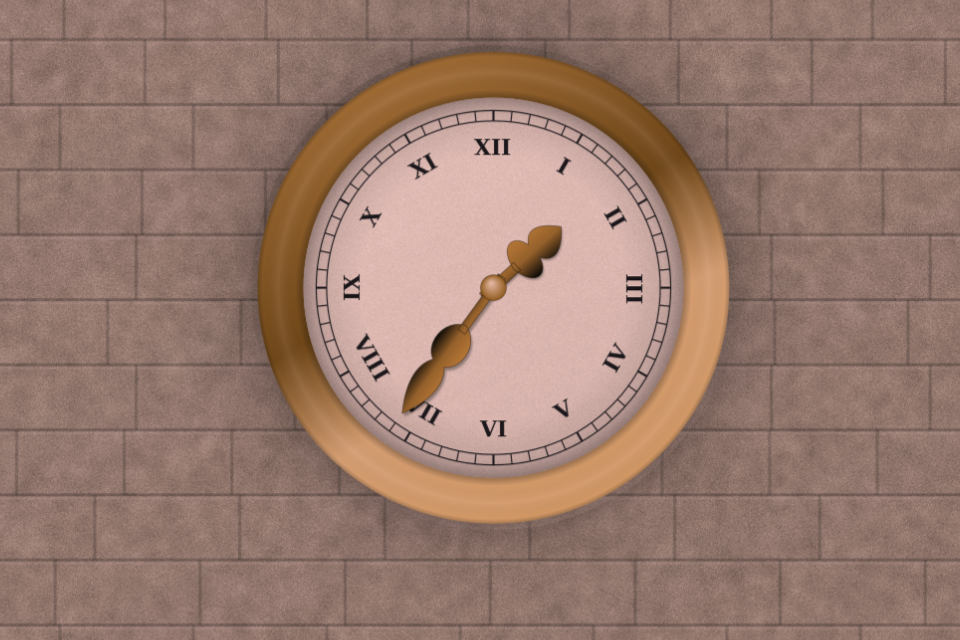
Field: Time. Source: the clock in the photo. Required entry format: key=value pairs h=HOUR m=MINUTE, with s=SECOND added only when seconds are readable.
h=1 m=36
